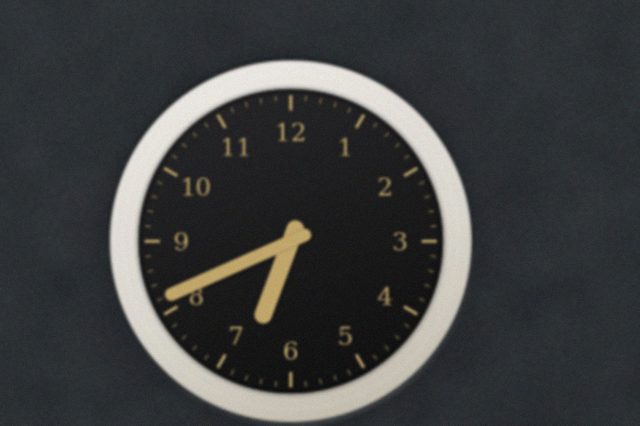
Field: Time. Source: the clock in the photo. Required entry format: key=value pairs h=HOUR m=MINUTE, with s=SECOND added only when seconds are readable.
h=6 m=41
